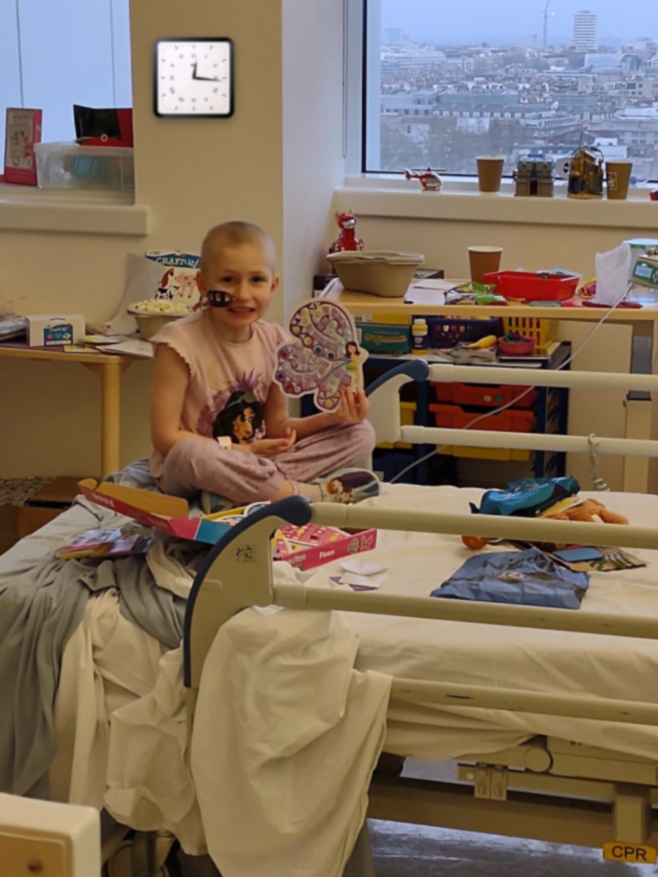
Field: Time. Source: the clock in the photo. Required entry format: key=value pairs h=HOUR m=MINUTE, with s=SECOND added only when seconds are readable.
h=12 m=16
